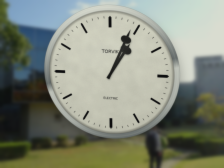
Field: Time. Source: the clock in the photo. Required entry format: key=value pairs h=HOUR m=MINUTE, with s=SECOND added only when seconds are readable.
h=1 m=4
